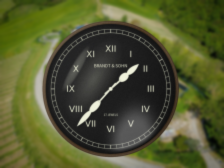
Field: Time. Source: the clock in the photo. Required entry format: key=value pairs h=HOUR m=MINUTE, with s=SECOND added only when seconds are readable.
h=1 m=37
